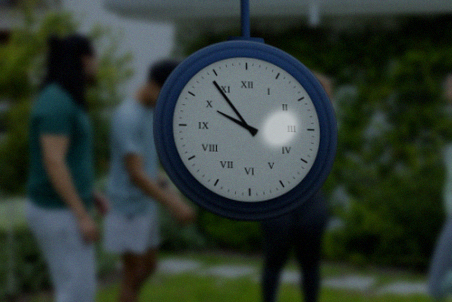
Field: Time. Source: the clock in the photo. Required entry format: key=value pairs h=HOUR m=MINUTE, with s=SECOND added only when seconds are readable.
h=9 m=54
